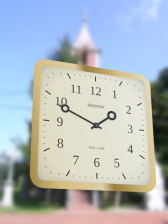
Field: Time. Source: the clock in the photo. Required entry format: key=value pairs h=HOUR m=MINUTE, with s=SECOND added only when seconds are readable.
h=1 m=49
